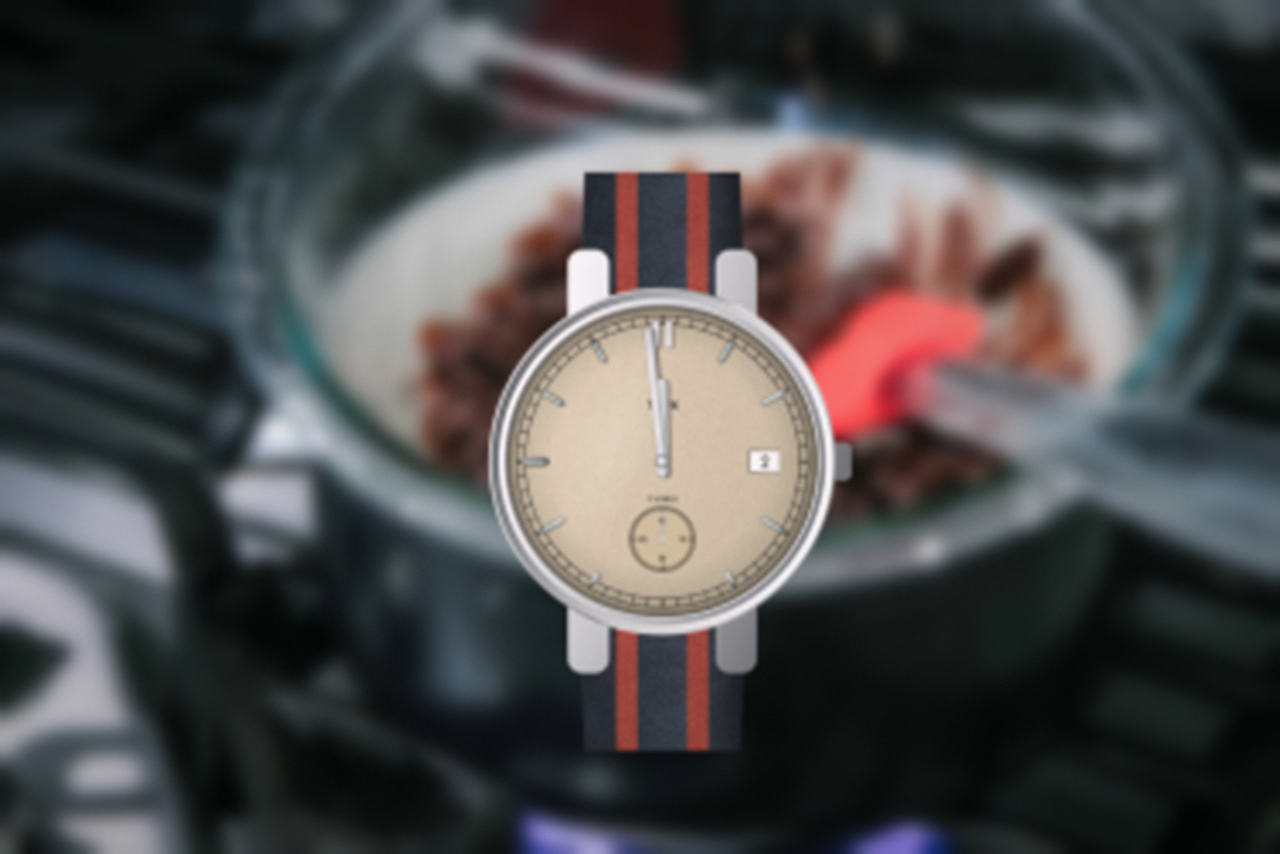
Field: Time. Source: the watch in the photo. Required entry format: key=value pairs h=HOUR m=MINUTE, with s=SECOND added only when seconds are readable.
h=11 m=59
